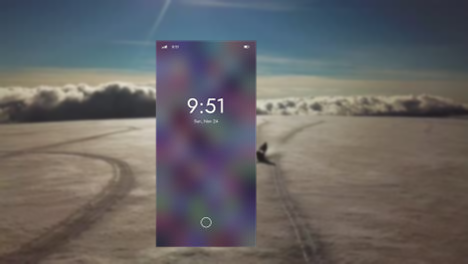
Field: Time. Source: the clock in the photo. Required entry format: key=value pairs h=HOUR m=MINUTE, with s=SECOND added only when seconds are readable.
h=9 m=51
